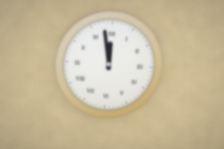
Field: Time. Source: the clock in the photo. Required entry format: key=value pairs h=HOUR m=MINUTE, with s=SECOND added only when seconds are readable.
h=11 m=58
